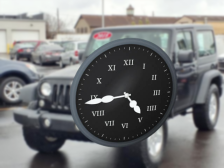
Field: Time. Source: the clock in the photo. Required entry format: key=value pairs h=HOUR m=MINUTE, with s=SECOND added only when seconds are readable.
h=4 m=44
